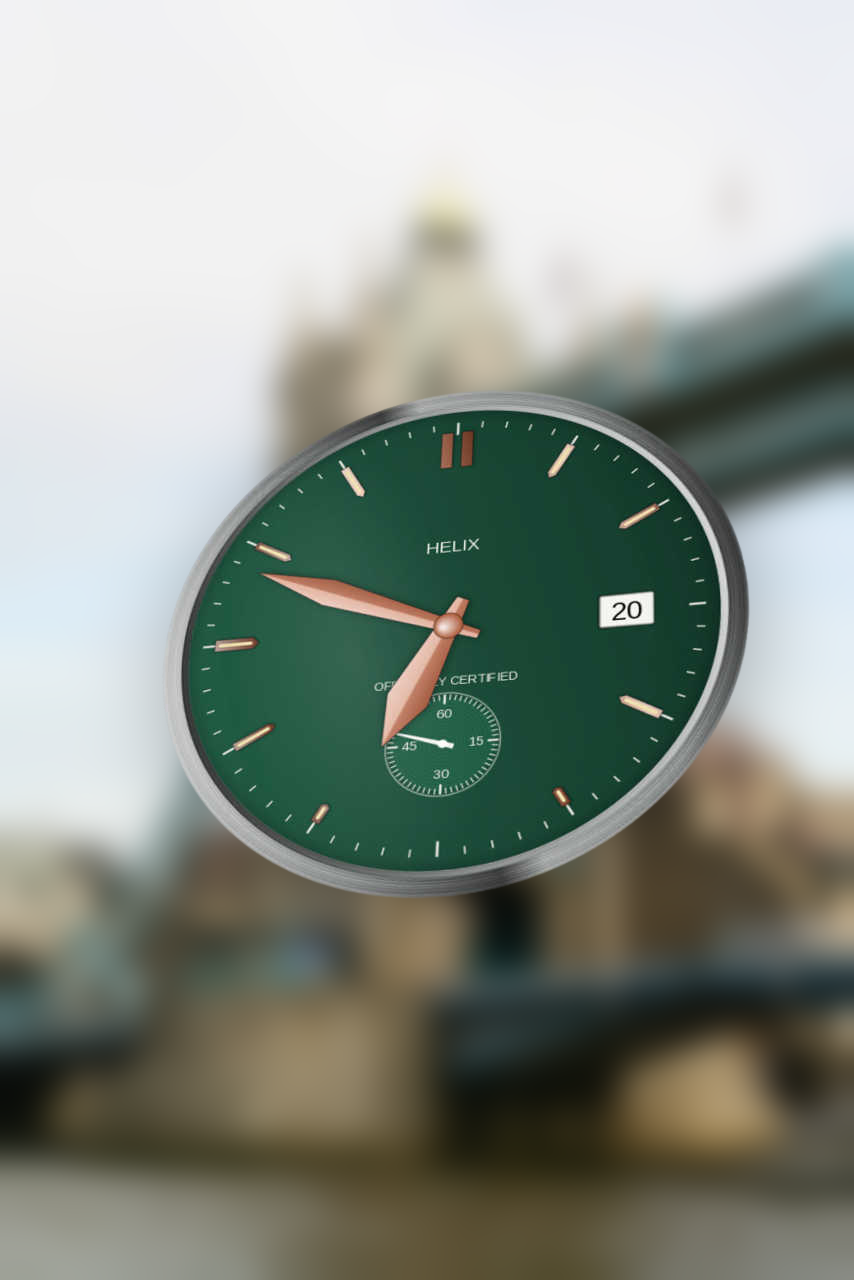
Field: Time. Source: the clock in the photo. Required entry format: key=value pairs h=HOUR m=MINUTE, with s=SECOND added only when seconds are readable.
h=6 m=48 s=48
